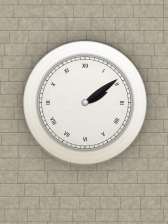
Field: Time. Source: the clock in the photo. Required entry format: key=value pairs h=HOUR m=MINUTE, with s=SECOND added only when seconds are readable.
h=2 m=9
